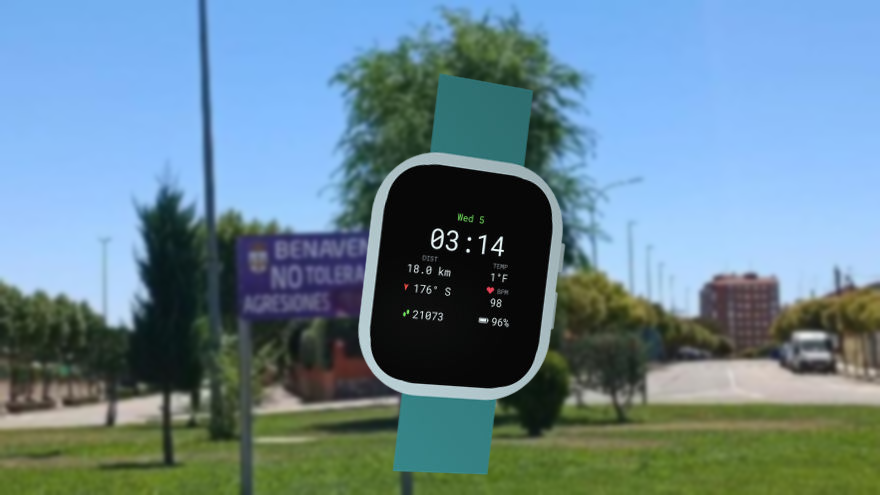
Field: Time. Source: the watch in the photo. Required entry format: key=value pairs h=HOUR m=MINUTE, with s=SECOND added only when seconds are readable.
h=3 m=14
